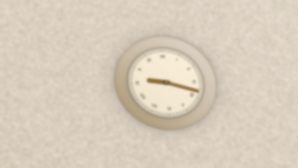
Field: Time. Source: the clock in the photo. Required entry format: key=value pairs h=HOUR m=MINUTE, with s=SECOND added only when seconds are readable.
h=9 m=18
